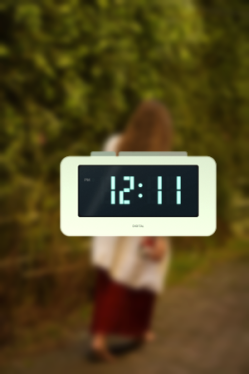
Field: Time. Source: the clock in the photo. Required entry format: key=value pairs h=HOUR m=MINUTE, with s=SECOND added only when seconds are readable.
h=12 m=11
